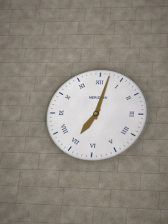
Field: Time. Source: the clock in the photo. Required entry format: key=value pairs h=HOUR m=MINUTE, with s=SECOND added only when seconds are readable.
h=7 m=2
